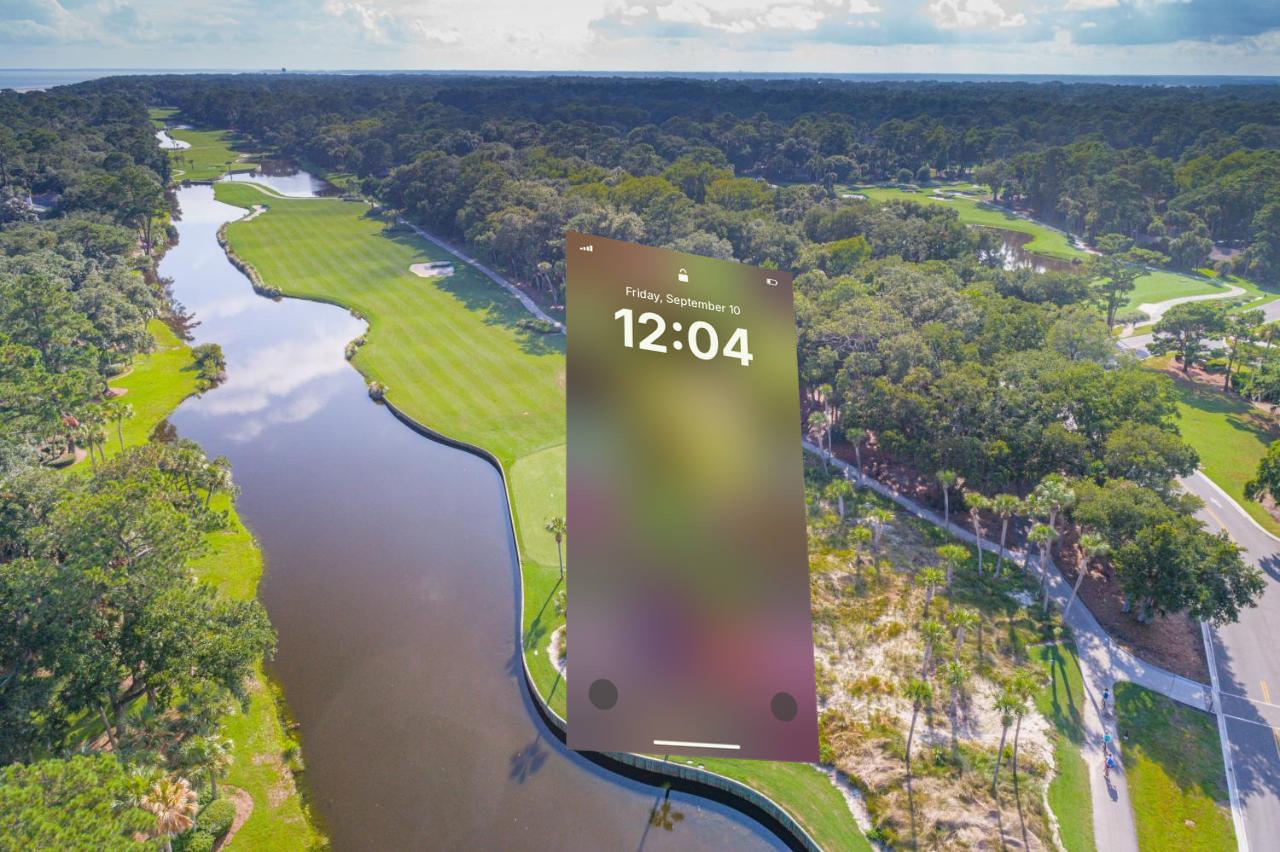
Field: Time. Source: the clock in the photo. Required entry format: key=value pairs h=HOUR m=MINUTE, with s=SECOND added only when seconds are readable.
h=12 m=4
